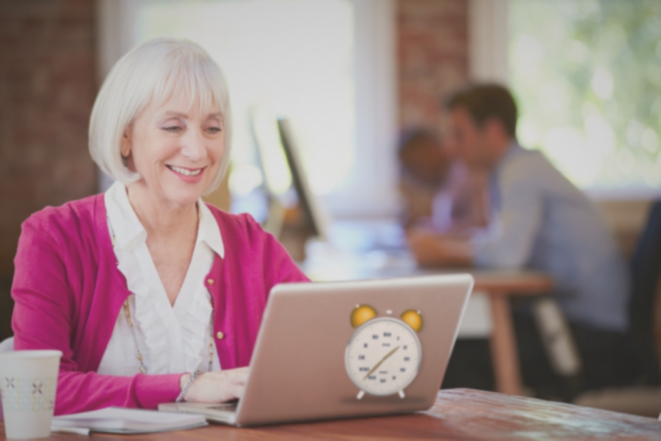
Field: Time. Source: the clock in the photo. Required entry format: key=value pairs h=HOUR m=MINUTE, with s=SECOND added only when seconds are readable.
h=1 m=37
